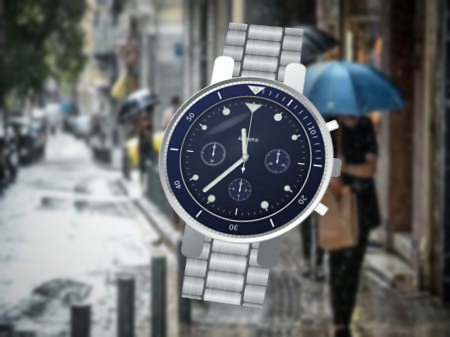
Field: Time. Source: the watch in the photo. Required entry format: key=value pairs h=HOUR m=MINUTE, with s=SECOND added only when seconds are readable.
h=11 m=37
